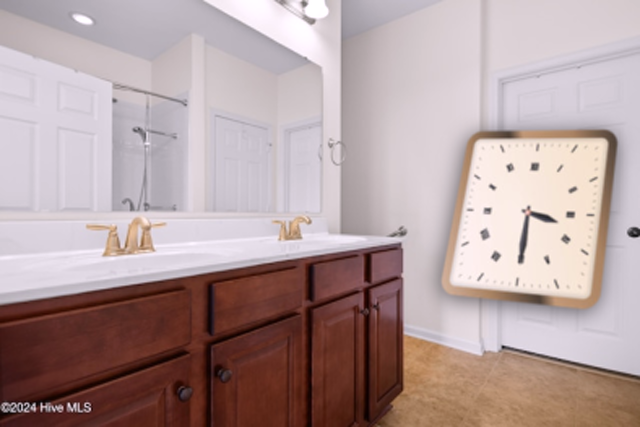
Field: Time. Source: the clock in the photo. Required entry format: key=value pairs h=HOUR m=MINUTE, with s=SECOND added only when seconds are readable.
h=3 m=30
